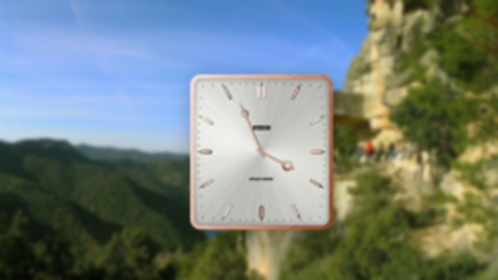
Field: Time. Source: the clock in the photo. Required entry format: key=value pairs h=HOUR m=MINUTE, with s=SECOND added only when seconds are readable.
h=3 m=56
